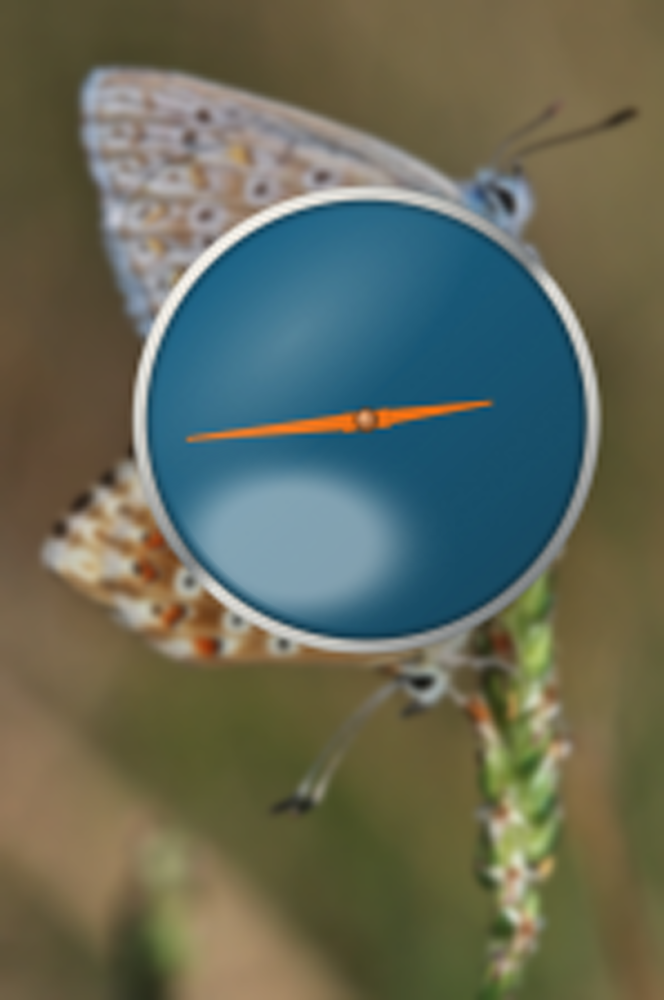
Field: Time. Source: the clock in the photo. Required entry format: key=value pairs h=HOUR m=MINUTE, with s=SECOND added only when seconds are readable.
h=2 m=44
